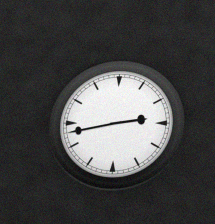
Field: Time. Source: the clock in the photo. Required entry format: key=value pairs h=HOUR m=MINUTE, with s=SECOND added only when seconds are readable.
h=2 m=43
